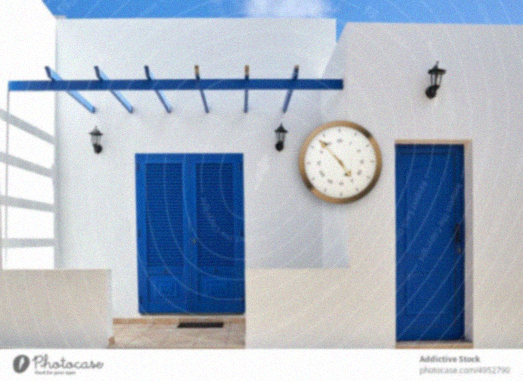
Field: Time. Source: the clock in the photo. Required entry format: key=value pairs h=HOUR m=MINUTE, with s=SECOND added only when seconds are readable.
h=4 m=53
